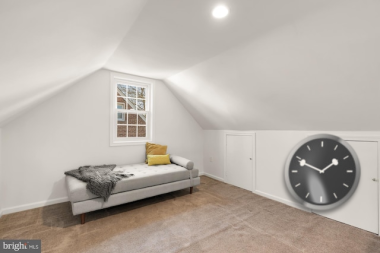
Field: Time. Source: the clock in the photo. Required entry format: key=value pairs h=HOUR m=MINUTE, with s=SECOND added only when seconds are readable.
h=1 m=49
